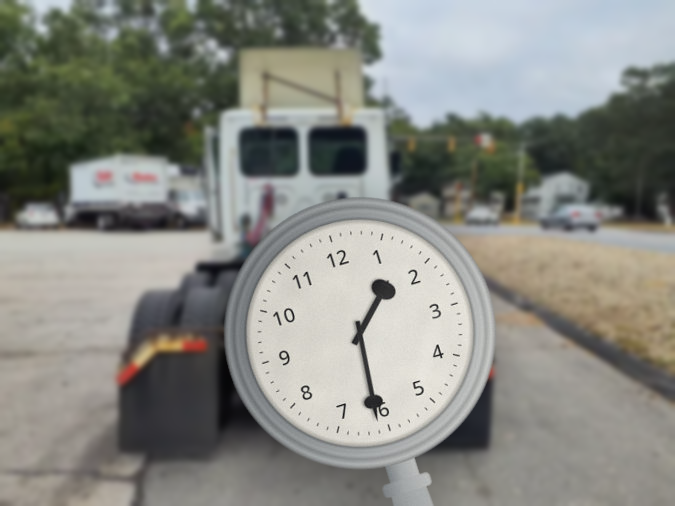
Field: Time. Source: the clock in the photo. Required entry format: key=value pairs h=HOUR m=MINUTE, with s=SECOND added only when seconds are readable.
h=1 m=31
